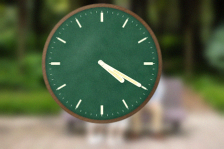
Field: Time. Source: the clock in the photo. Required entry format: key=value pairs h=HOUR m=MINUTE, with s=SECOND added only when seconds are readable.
h=4 m=20
